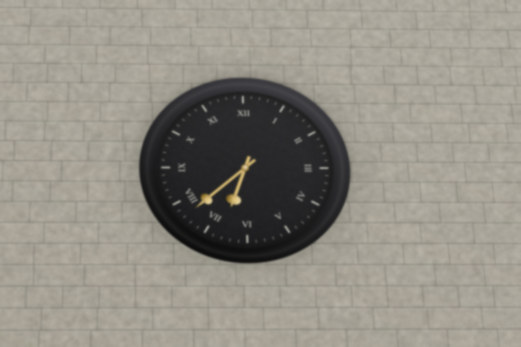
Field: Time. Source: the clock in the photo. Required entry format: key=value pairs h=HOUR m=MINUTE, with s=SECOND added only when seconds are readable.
h=6 m=38
